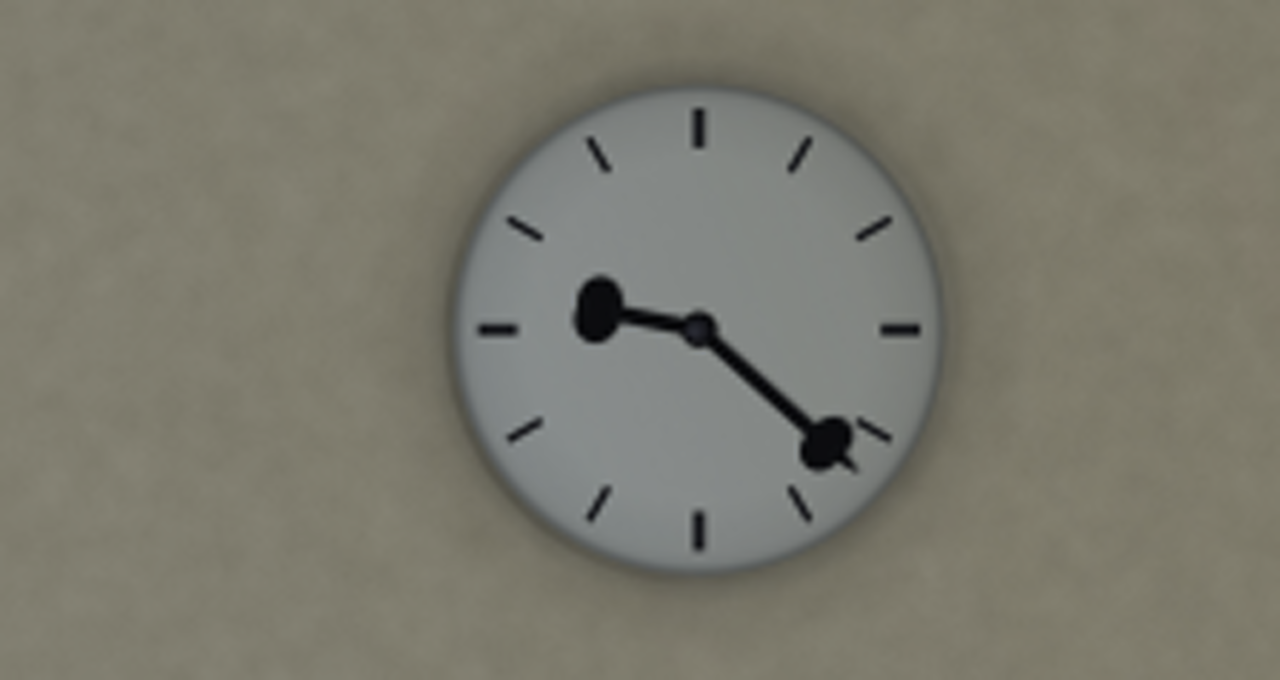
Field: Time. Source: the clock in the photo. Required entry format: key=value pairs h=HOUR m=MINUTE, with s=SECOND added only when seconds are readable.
h=9 m=22
